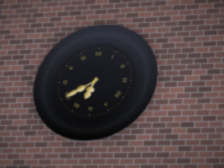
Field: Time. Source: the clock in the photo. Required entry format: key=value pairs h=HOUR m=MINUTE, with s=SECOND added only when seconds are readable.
h=6 m=40
